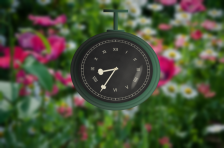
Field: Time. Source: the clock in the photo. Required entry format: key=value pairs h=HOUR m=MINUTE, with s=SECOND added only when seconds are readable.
h=8 m=35
